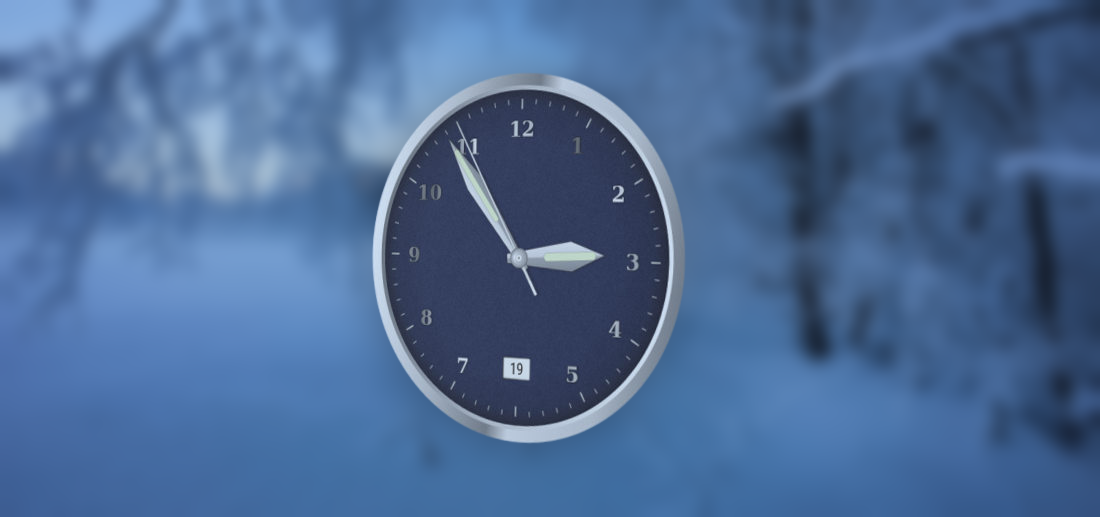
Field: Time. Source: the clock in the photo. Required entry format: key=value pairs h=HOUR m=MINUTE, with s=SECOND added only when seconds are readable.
h=2 m=53 s=55
